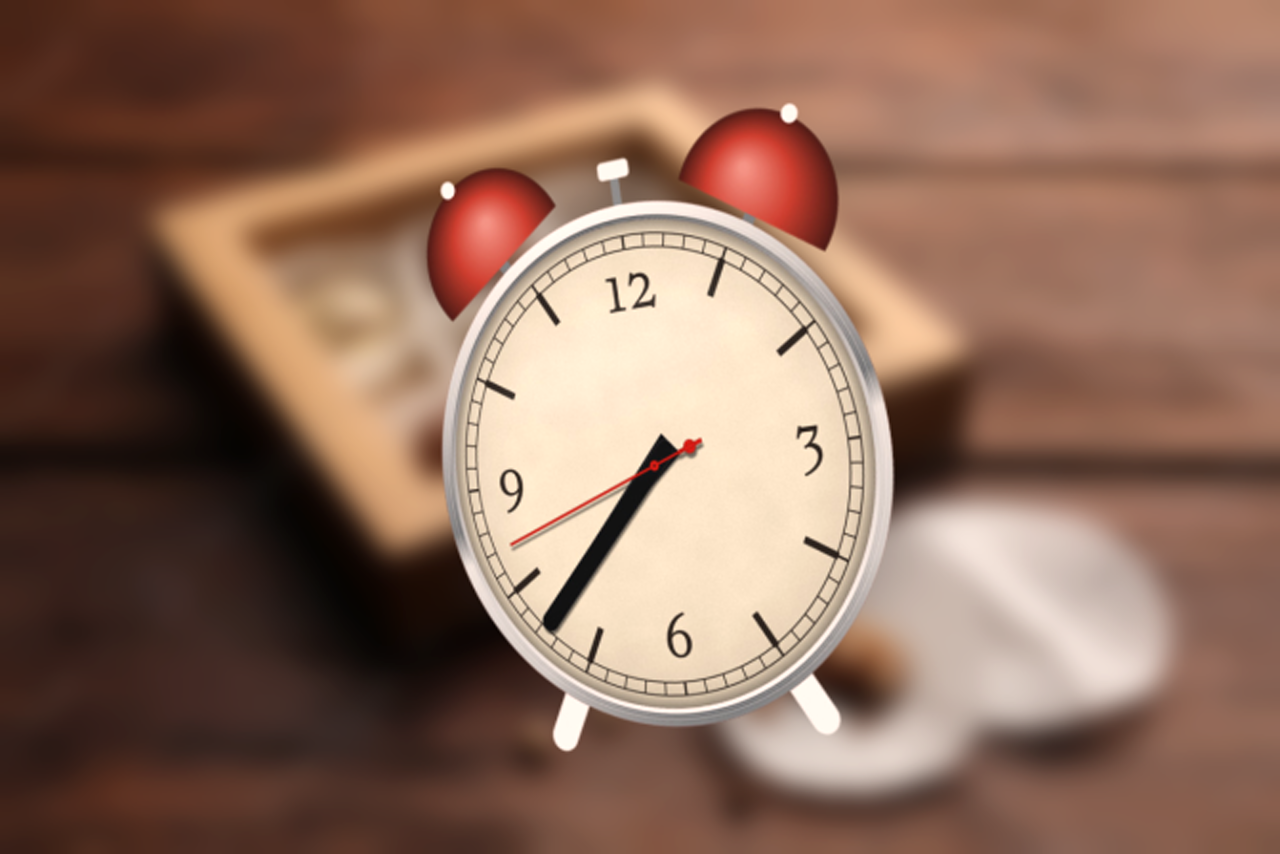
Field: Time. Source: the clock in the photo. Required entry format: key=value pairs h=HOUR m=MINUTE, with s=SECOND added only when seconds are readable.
h=7 m=37 s=42
